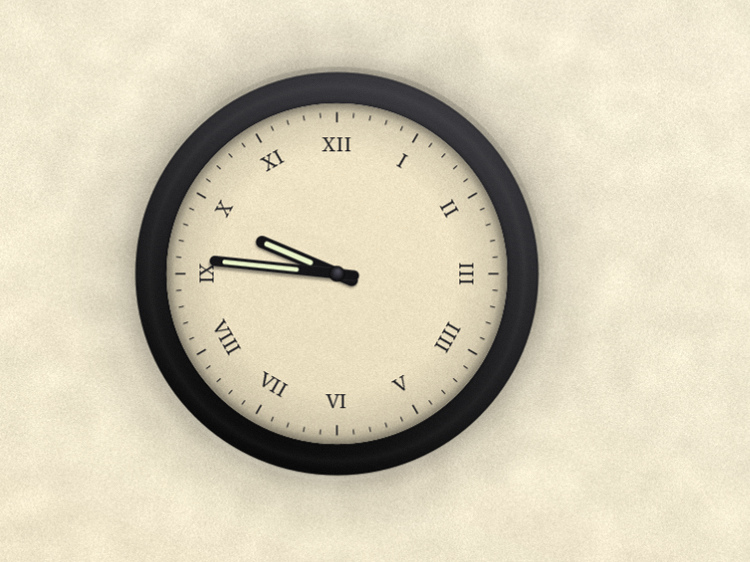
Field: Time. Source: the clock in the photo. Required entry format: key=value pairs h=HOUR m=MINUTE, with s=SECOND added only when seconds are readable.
h=9 m=46
